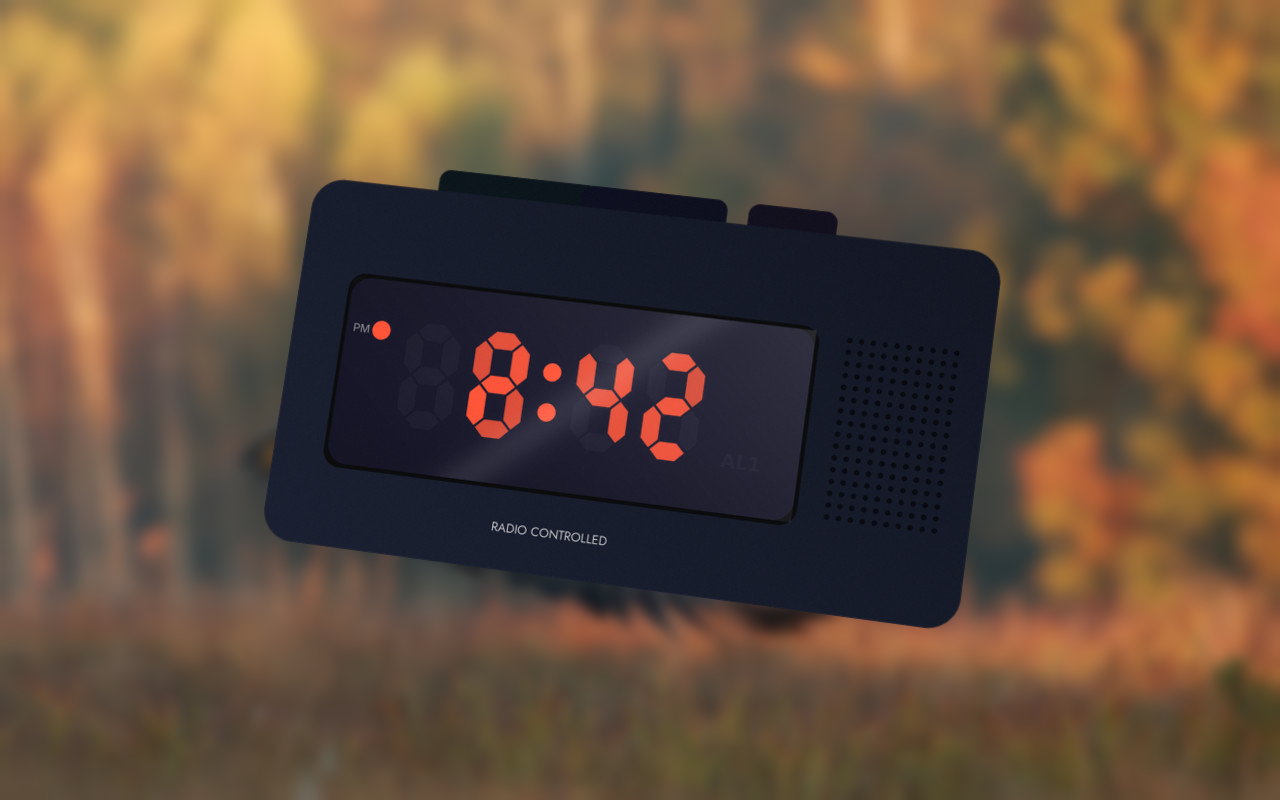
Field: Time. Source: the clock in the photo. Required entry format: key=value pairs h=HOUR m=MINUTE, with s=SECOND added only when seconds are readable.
h=8 m=42
